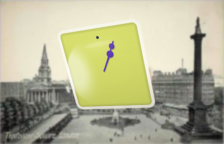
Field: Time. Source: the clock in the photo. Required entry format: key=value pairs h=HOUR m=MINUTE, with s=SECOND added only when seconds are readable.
h=1 m=5
